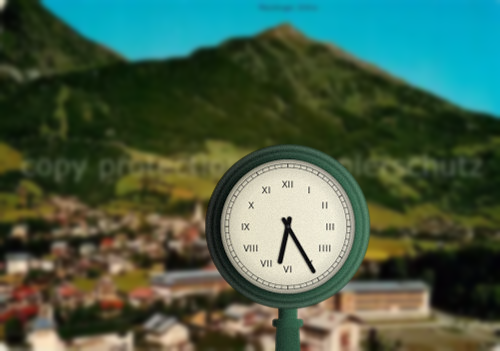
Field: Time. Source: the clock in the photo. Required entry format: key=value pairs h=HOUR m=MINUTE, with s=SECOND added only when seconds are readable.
h=6 m=25
